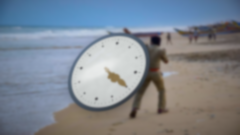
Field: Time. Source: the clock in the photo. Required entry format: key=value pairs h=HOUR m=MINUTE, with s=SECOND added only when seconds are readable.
h=4 m=20
